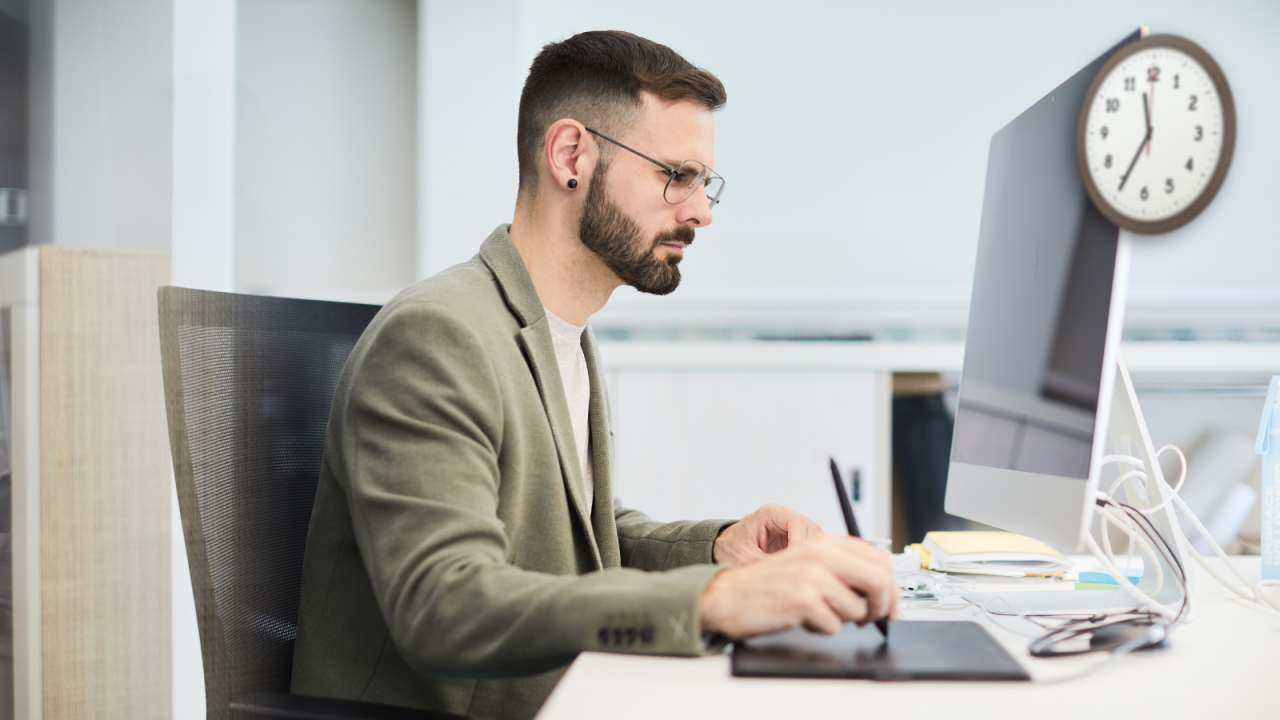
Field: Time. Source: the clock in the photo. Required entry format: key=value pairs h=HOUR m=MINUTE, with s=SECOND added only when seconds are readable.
h=11 m=35 s=0
